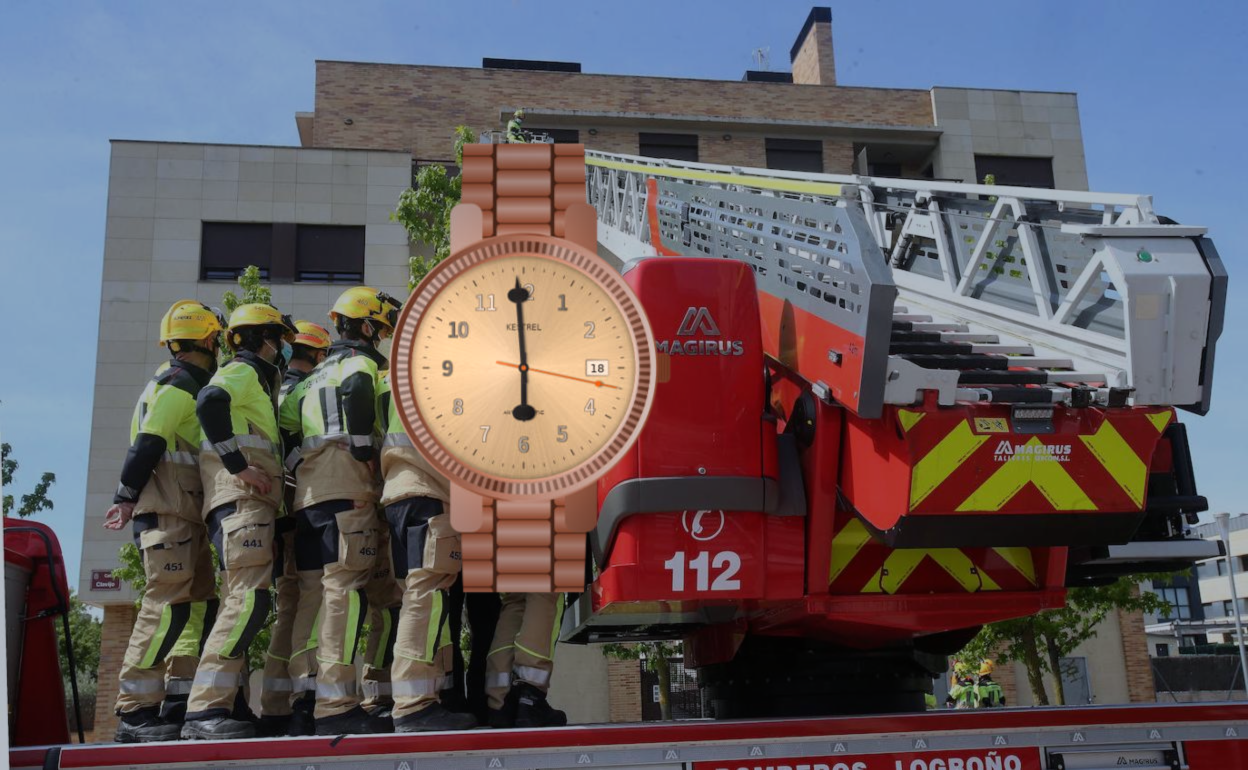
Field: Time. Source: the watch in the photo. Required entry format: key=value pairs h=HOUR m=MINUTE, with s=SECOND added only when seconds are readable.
h=5 m=59 s=17
